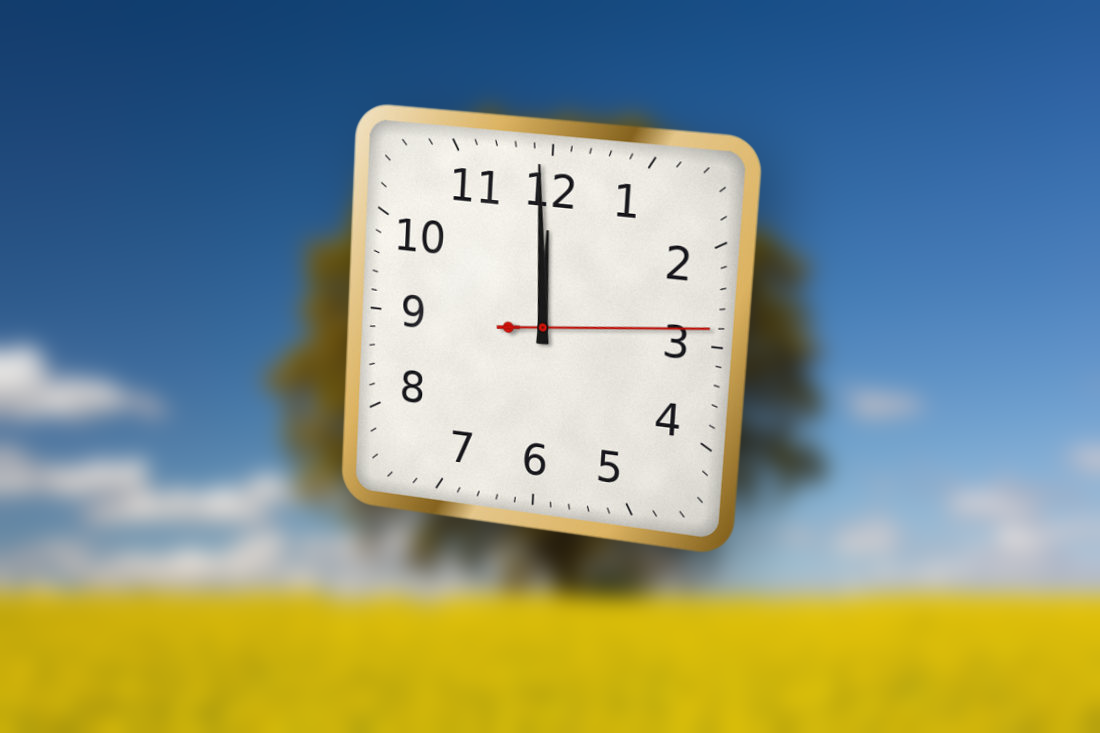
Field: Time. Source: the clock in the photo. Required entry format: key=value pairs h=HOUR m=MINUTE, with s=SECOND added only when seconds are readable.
h=11 m=59 s=14
